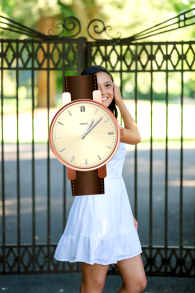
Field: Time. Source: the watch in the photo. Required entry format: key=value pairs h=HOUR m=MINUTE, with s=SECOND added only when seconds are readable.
h=1 m=8
